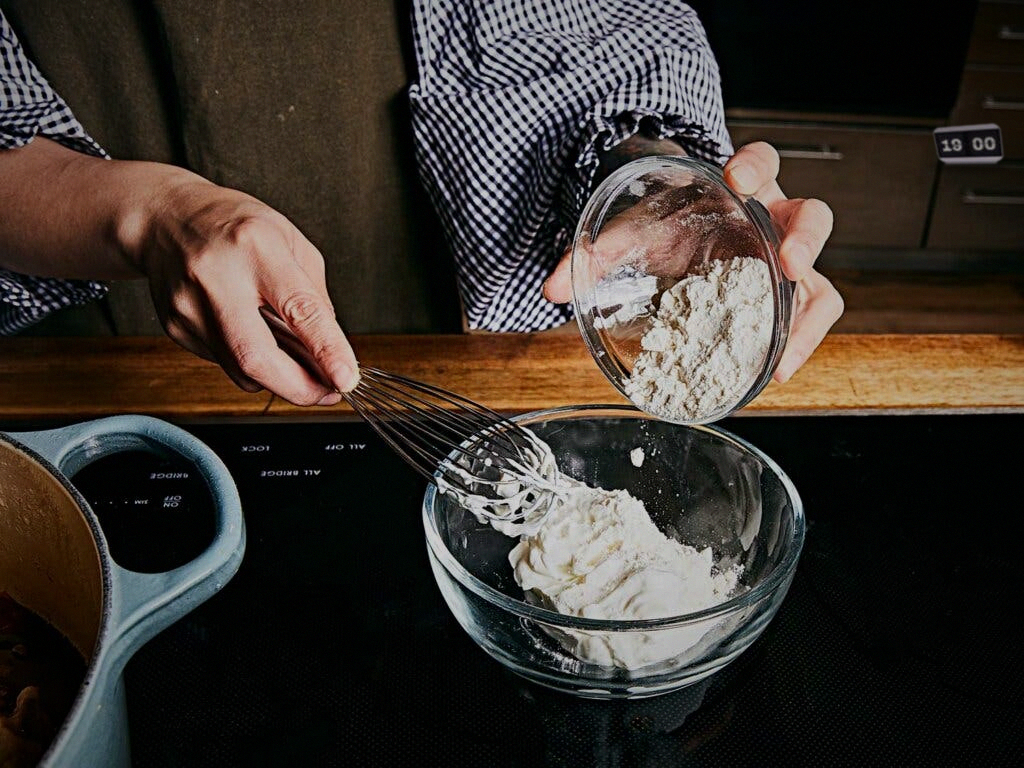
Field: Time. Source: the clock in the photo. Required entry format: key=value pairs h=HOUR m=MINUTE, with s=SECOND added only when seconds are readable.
h=19 m=0
